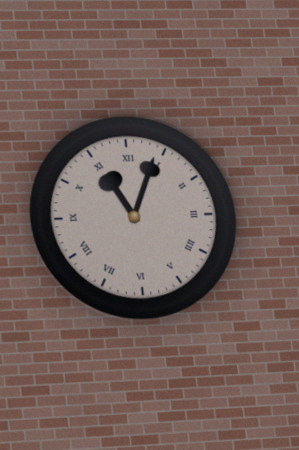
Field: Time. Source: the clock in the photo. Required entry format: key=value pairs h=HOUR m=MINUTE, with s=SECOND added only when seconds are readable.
h=11 m=4
